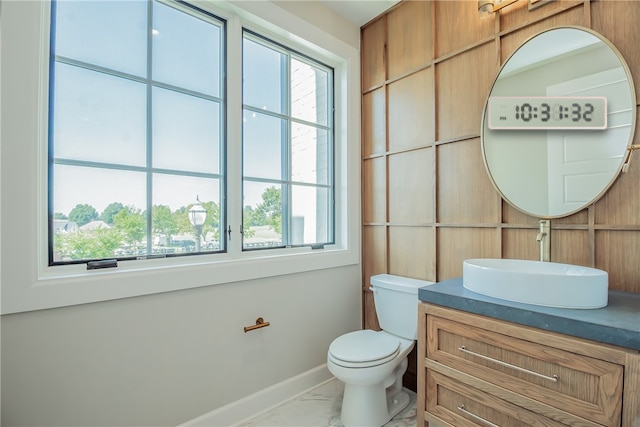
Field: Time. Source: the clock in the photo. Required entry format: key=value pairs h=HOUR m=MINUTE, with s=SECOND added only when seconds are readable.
h=10 m=31 s=32
